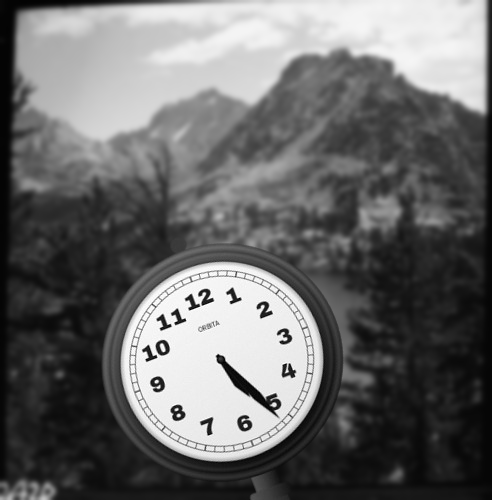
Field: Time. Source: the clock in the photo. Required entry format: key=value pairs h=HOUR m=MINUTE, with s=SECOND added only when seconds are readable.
h=5 m=26
